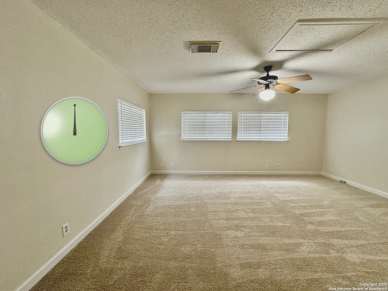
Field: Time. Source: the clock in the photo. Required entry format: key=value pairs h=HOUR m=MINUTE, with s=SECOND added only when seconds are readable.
h=12 m=0
